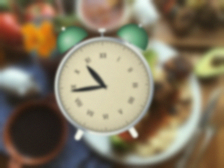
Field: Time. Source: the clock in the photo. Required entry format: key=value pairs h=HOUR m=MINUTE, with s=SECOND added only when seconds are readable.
h=10 m=44
